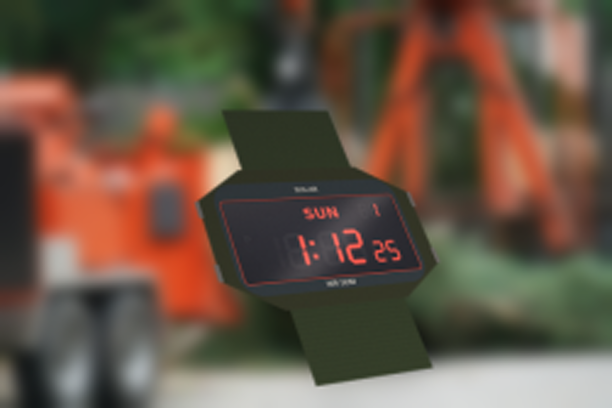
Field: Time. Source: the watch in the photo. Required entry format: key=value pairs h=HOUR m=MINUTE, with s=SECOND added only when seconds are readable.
h=1 m=12 s=25
